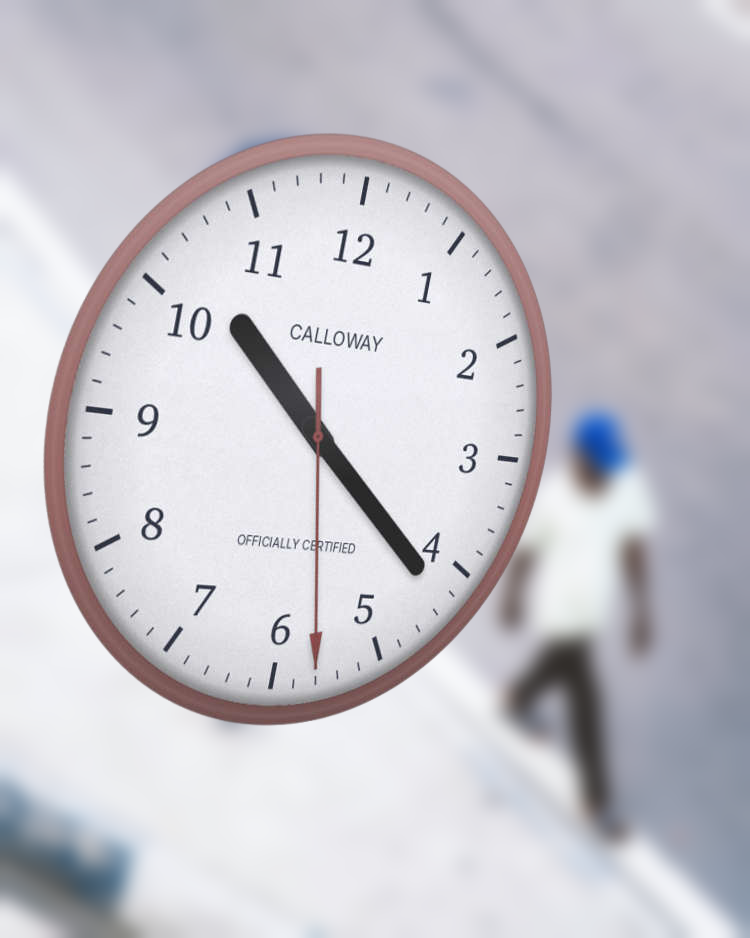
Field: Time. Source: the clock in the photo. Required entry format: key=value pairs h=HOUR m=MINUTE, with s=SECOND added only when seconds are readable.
h=10 m=21 s=28
